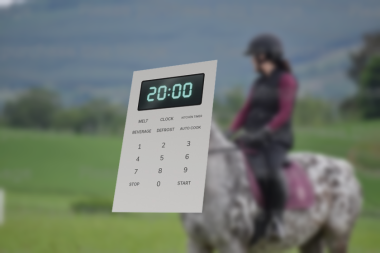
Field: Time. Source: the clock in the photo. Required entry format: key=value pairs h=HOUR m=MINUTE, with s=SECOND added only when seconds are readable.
h=20 m=0
